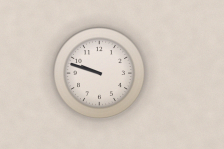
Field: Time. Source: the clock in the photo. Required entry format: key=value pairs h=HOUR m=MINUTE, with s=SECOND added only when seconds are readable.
h=9 m=48
